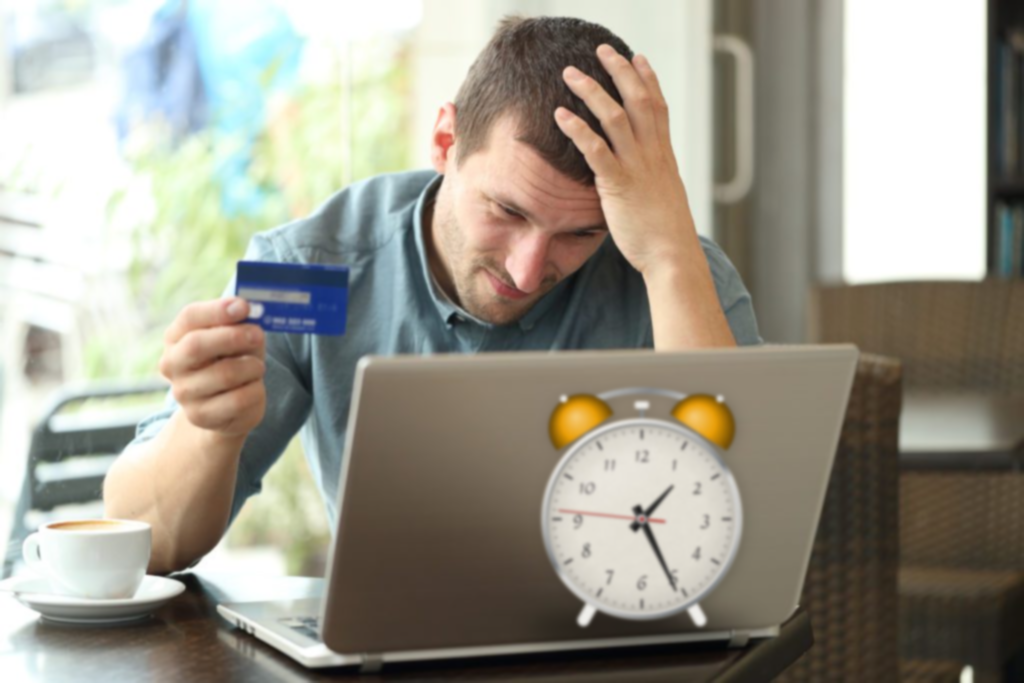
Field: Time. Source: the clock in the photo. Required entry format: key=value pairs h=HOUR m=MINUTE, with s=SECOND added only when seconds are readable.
h=1 m=25 s=46
